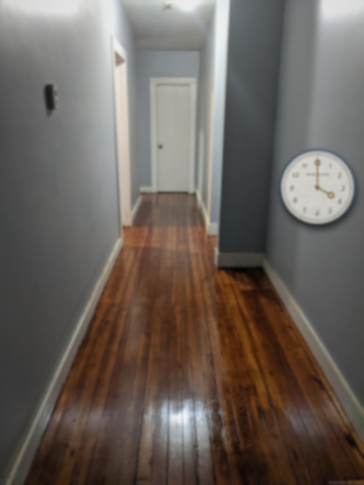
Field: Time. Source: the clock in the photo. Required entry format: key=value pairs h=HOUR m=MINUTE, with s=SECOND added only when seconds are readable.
h=4 m=0
